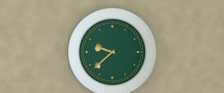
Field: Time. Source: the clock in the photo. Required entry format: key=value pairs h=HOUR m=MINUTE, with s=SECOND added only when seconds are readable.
h=9 m=38
